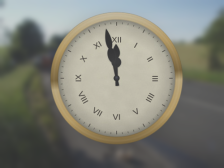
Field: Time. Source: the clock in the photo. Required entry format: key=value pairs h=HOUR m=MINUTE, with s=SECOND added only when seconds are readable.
h=11 m=58
